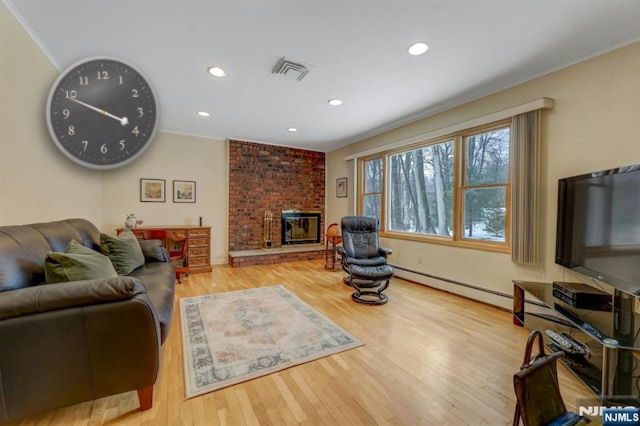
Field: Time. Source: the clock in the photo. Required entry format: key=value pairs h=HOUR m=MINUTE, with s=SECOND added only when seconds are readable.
h=3 m=49
